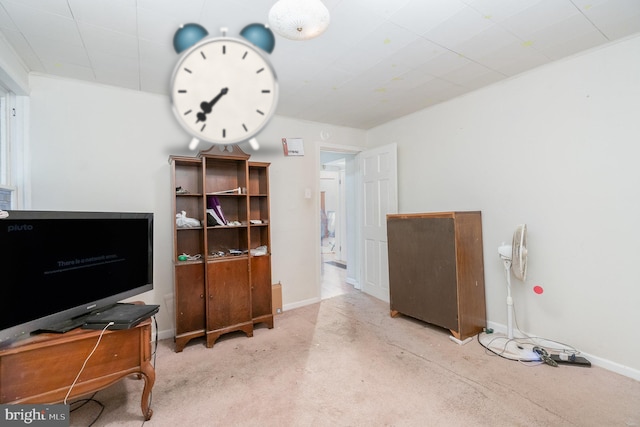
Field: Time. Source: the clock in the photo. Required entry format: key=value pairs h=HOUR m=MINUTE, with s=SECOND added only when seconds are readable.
h=7 m=37
